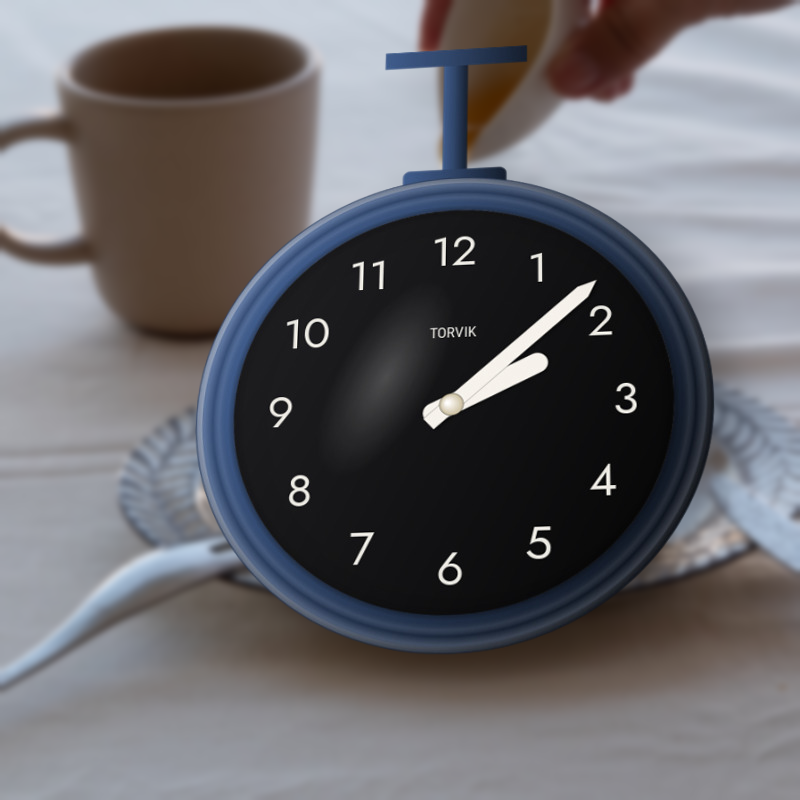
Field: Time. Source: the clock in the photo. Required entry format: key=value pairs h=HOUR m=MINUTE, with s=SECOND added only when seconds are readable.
h=2 m=8
